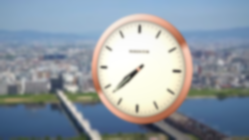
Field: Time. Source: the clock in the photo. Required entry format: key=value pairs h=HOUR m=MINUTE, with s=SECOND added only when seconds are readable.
h=7 m=38
